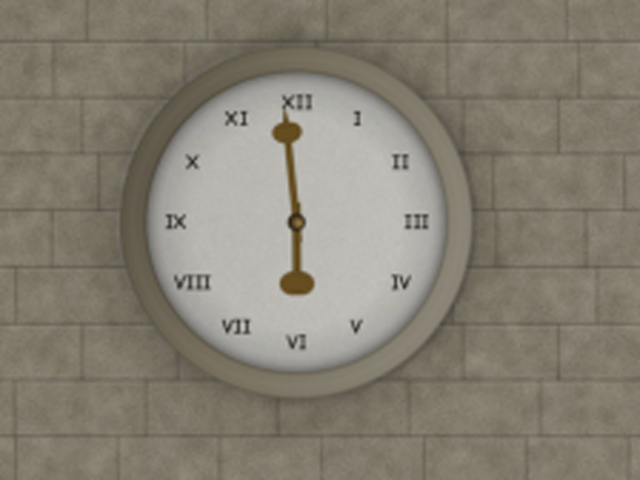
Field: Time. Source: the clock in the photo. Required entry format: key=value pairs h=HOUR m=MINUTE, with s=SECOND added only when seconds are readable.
h=5 m=59
